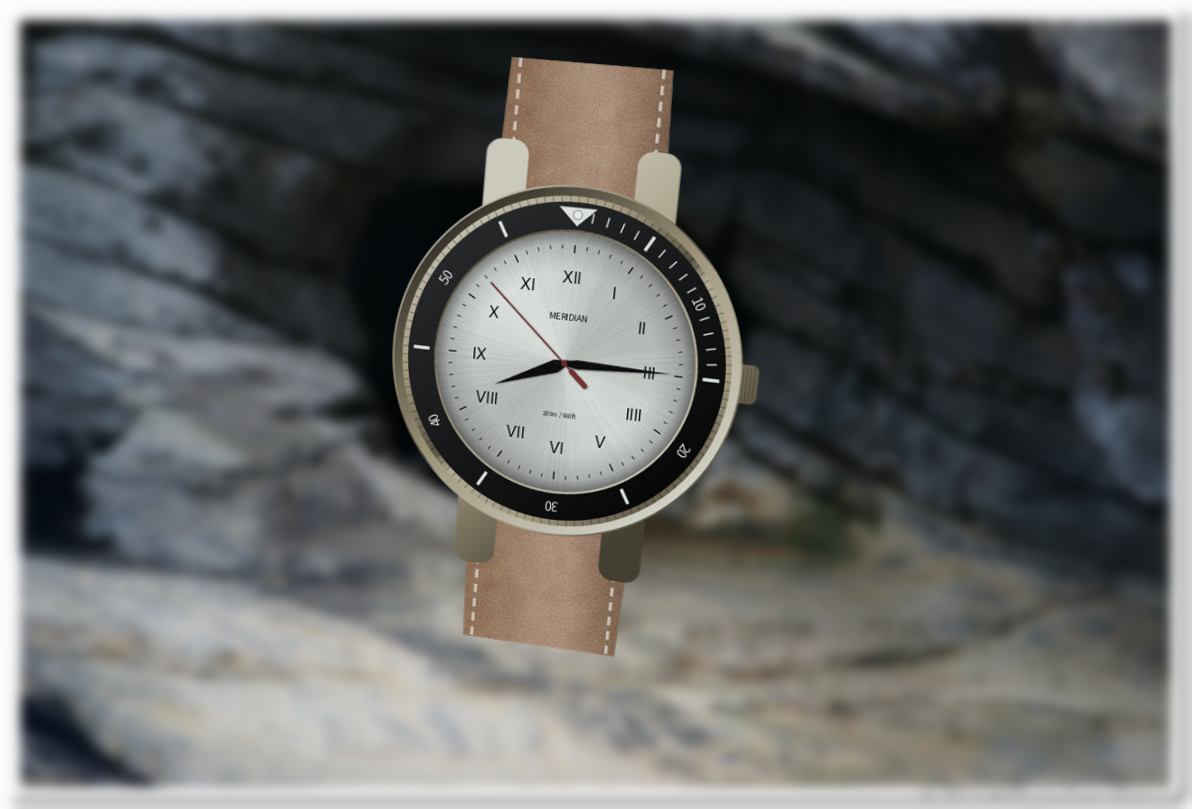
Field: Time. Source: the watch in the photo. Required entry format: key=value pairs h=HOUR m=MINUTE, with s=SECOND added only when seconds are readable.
h=8 m=14 s=52
